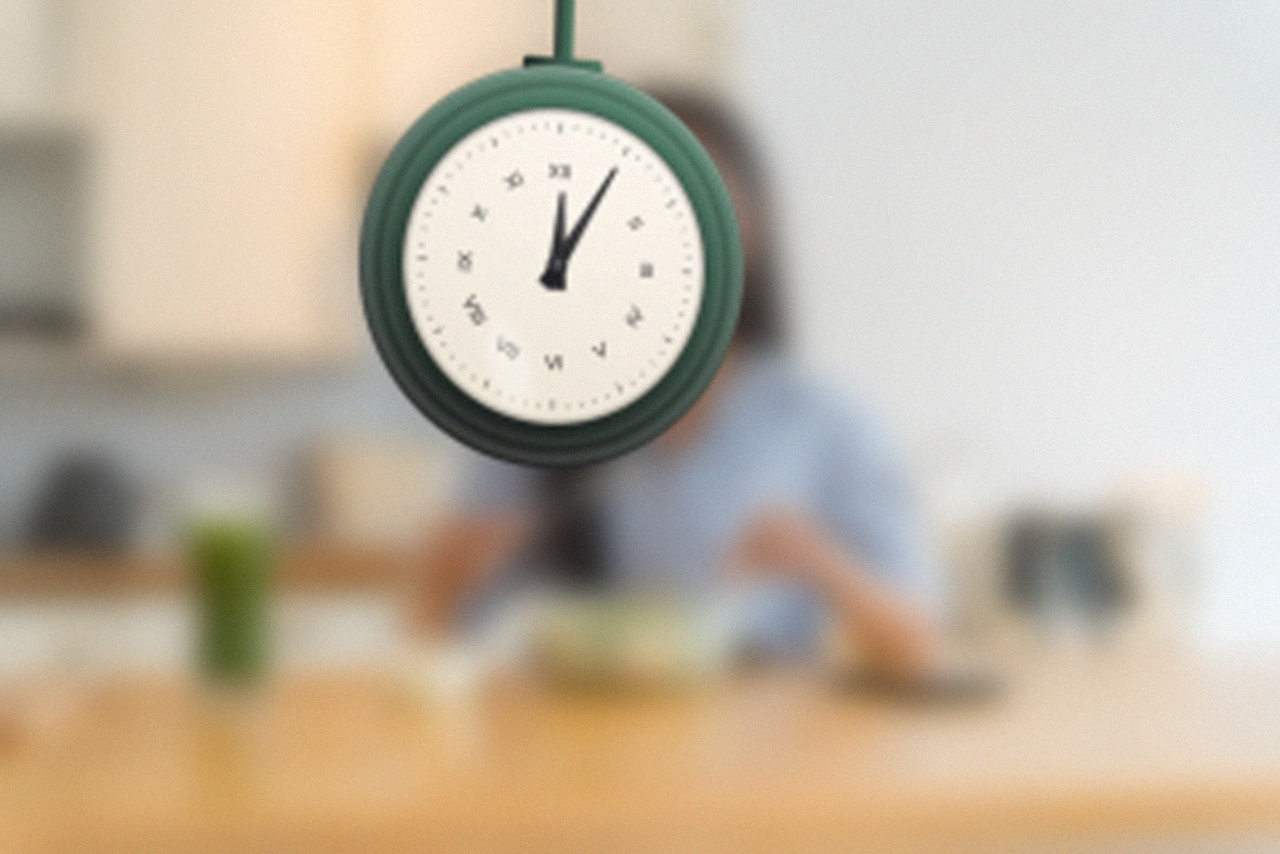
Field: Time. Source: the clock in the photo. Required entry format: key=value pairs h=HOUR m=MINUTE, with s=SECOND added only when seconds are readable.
h=12 m=5
